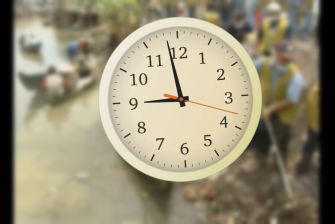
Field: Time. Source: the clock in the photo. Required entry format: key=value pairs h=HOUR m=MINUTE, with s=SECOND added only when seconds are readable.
h=8 m=58 s=18
